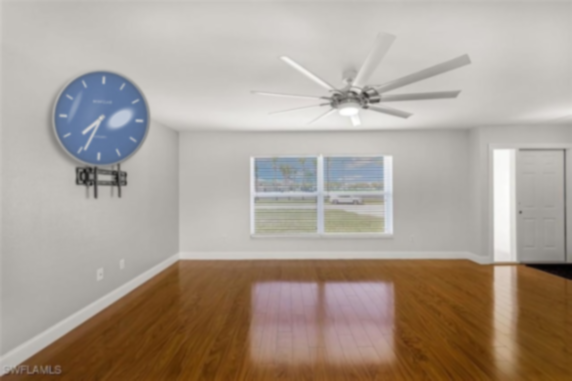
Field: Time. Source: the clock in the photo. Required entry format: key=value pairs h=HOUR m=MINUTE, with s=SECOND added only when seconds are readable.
h=7 m=34
